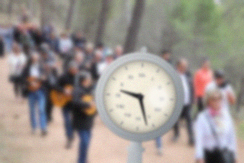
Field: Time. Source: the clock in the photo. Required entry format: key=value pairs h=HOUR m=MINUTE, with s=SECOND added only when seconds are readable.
h=9 m=27
